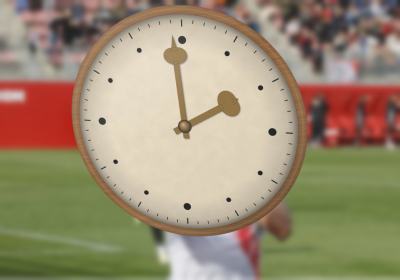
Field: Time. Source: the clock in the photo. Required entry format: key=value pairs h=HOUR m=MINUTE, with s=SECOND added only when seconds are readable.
h=1 m=59
